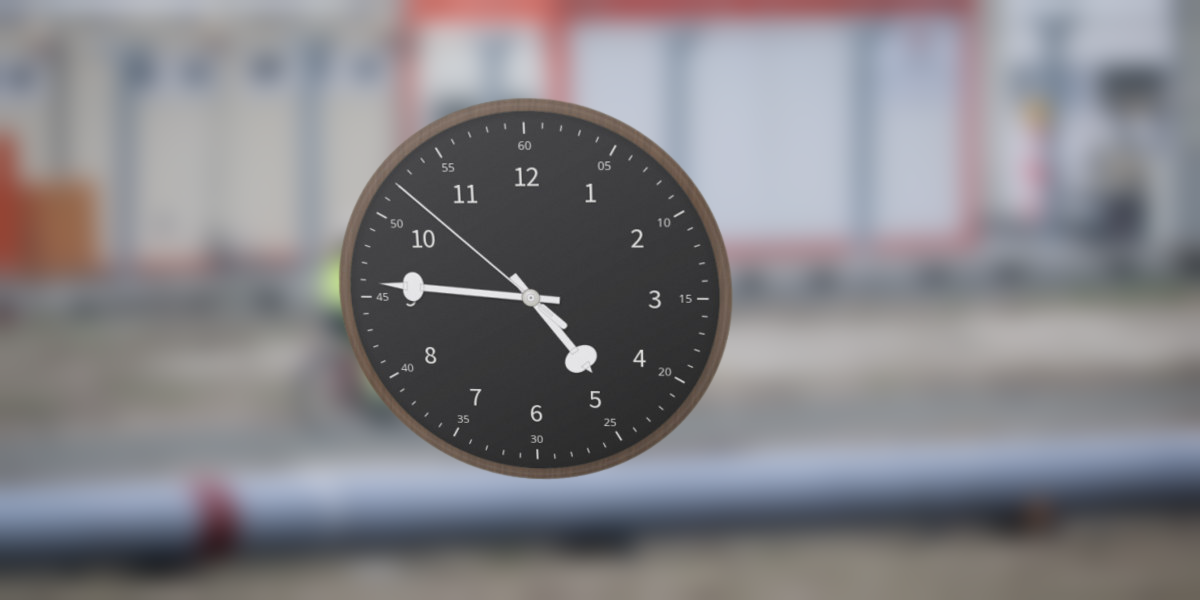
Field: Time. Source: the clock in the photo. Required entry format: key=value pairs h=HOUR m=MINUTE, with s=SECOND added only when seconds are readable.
h=4 m=45 s=52
